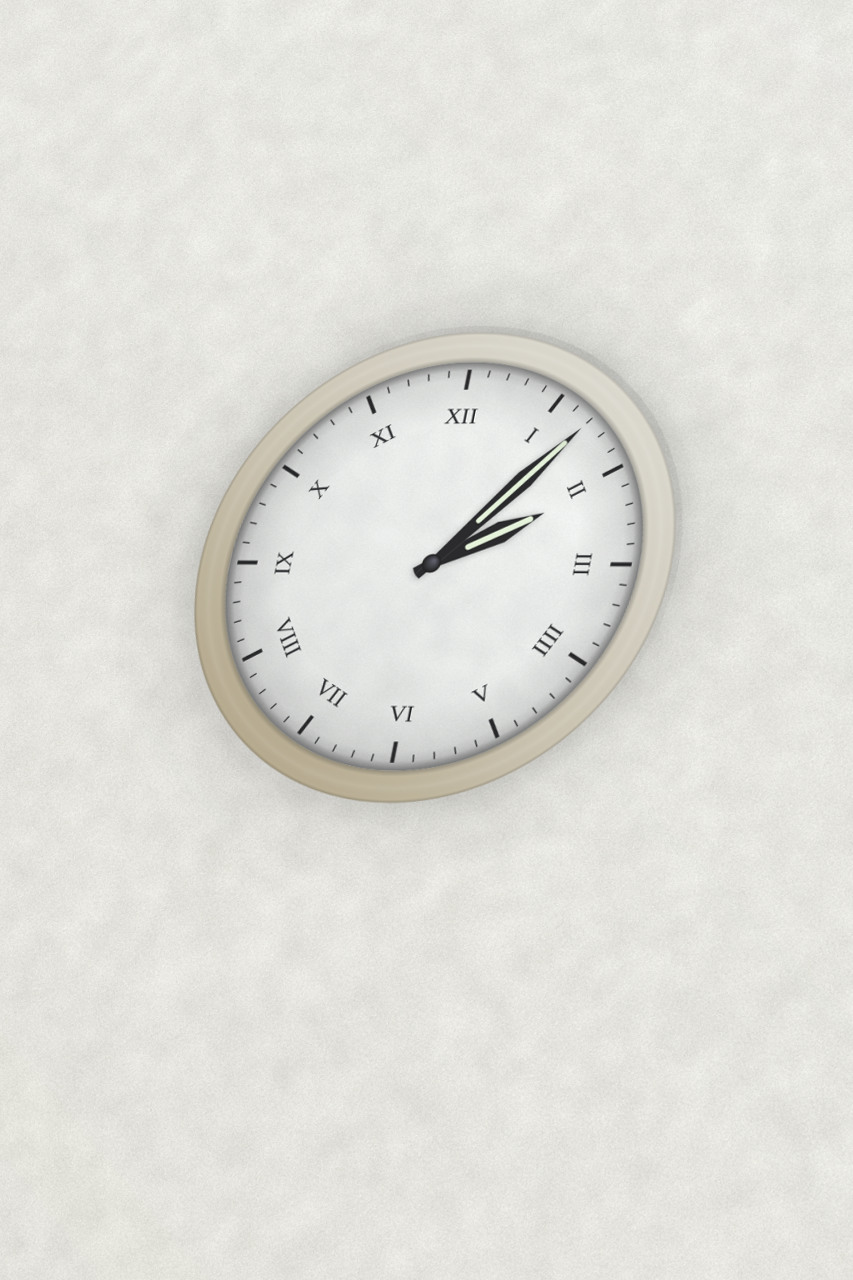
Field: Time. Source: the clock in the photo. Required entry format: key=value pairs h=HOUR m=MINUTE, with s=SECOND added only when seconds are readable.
h=2 m=7
